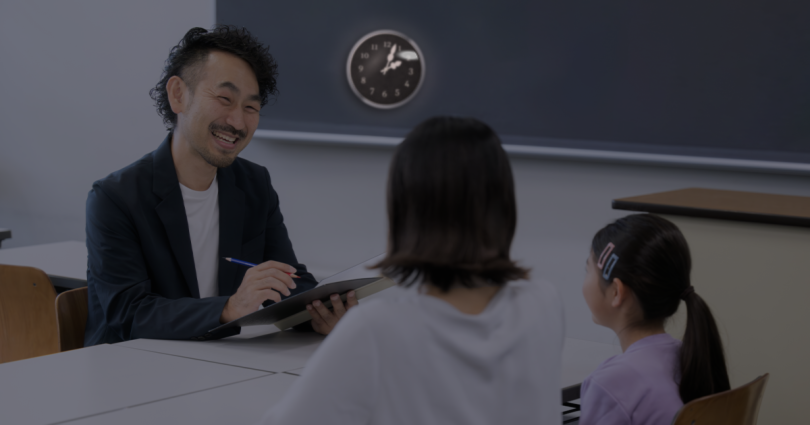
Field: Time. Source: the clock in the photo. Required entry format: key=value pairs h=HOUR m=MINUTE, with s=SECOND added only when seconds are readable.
h=2 m=3
